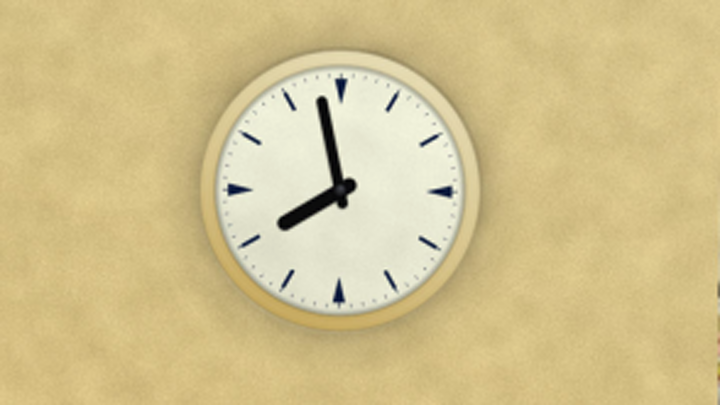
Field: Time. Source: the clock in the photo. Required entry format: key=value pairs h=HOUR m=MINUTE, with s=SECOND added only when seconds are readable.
h=7 m=58
